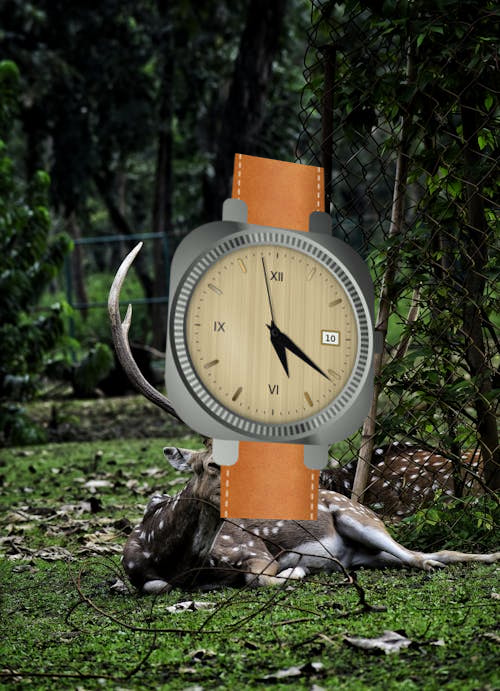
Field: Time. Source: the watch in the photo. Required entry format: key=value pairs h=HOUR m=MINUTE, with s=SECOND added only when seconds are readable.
h=5 m=20 s=58
